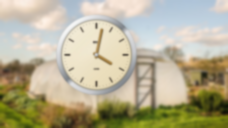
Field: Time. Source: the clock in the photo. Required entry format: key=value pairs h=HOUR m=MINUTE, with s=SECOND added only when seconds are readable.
h=4 m=2
